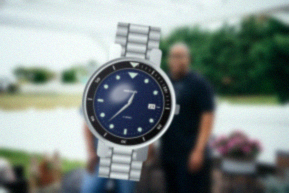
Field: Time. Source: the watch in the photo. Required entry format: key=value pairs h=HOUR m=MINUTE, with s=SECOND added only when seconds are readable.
h=12 m=37
